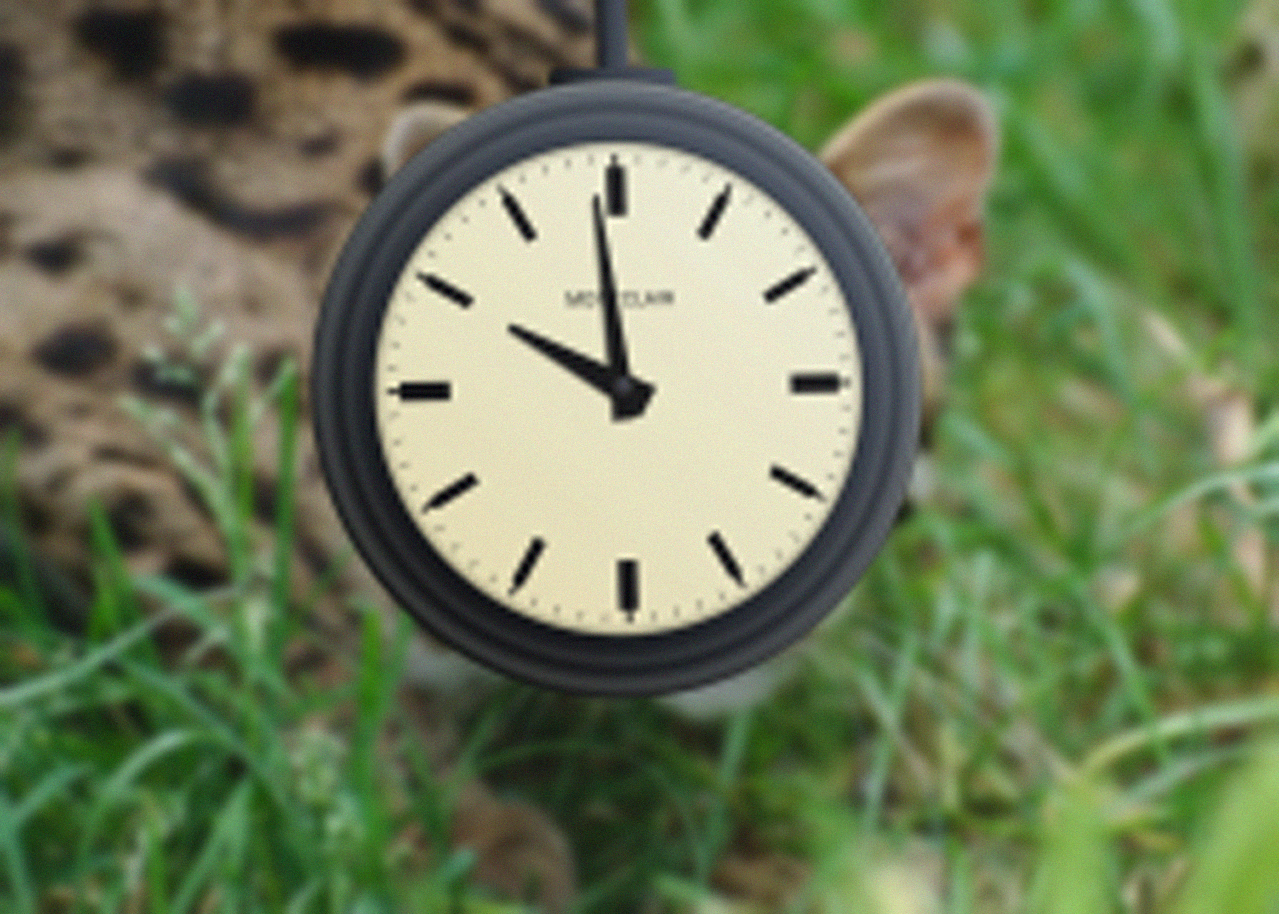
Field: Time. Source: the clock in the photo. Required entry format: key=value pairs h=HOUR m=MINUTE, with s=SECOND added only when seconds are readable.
h=9 m=59
